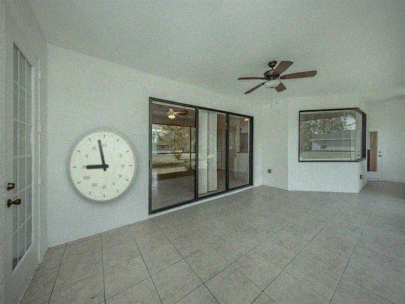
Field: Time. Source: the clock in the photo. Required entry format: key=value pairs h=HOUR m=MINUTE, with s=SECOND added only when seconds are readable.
h=8 m=58
